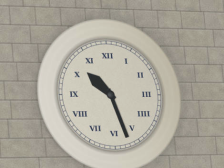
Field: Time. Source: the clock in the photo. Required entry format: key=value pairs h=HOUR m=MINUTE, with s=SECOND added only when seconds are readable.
h=10 m=27
